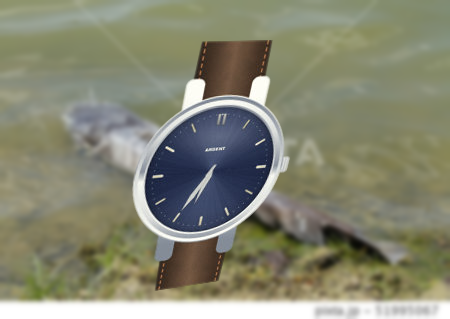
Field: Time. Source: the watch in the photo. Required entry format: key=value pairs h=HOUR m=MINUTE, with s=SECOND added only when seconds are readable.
h=6 m=35
